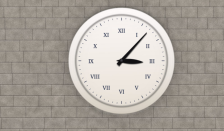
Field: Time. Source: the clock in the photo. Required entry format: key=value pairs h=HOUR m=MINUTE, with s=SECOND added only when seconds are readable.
h=3 m=7
